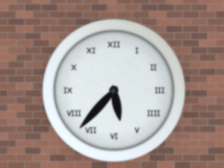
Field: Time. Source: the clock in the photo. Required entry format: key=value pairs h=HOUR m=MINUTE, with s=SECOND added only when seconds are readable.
h=5 m=37
